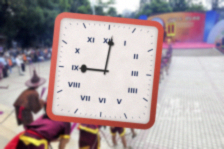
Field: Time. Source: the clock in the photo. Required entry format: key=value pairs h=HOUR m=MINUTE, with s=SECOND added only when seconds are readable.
h=9 m=1
